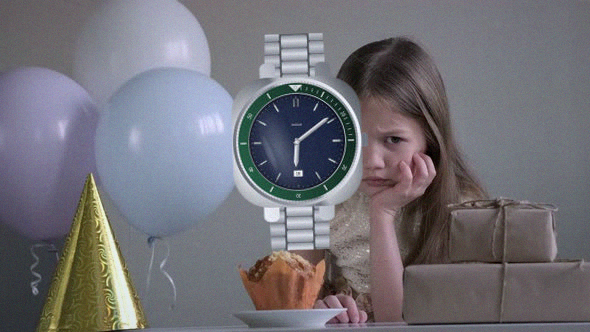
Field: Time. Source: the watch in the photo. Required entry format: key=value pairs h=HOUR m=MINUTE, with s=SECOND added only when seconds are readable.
h=6 m=9
